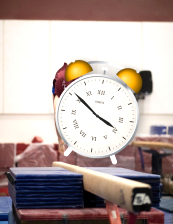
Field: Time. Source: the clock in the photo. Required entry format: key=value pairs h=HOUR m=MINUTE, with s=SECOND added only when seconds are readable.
h=3 m=51
